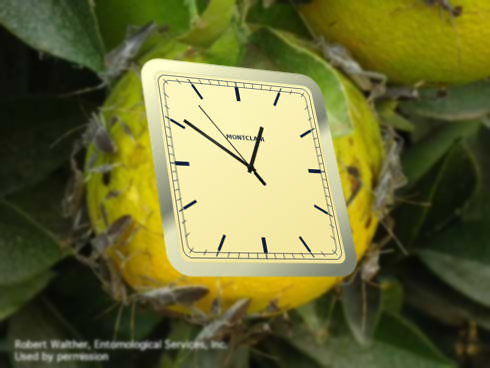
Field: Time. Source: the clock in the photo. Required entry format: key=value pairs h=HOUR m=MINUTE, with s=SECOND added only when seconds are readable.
h=12 m=50 s=54
